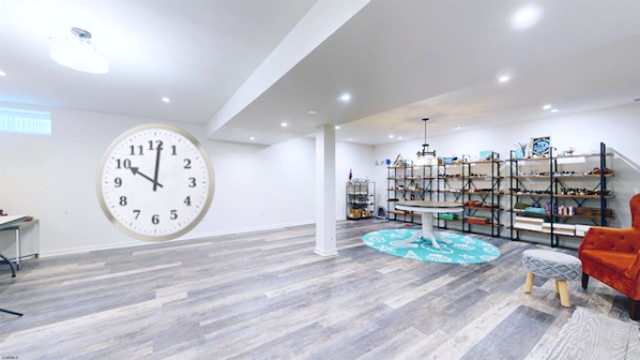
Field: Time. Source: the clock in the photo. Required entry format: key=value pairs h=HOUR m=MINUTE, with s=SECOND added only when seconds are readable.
h=10 m=1
